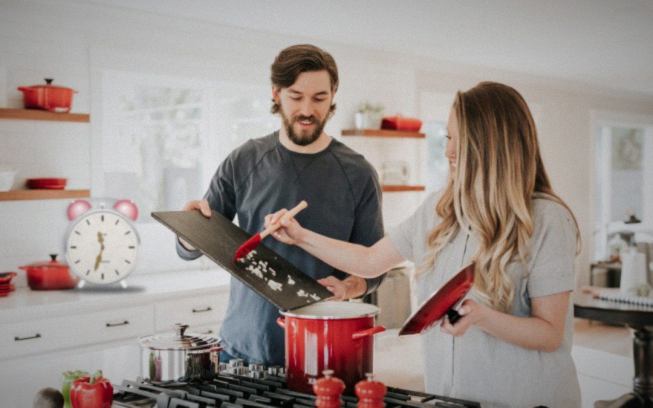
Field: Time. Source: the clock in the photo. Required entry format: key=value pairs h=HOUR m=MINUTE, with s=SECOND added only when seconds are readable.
h=11 m=33
